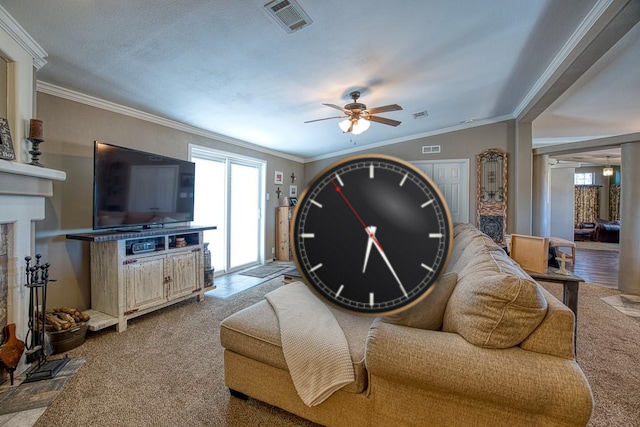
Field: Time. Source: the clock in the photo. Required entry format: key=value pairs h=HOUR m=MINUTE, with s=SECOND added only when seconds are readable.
h=6 m=24 s=54
